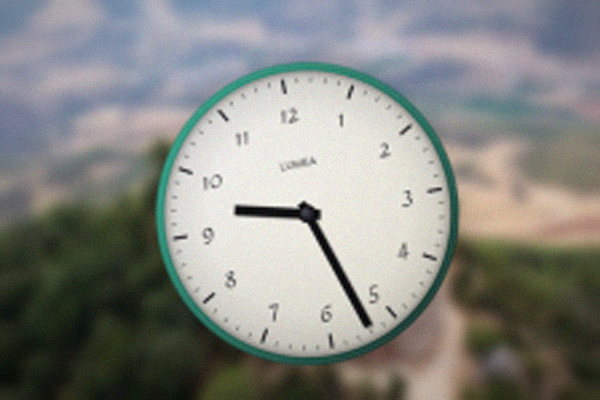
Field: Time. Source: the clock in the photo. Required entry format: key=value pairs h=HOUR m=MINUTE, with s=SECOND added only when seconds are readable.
h=9 m=27
